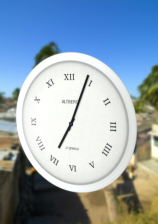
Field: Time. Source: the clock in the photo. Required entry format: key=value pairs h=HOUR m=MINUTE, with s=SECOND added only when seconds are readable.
h=7 m=4
